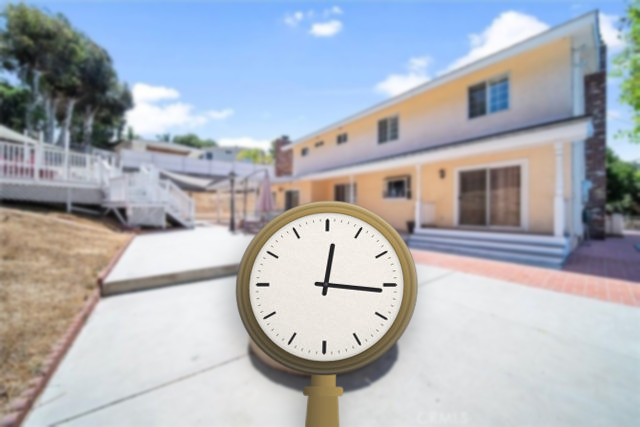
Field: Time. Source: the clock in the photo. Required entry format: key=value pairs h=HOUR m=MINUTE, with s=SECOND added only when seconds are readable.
h=12 m=16
